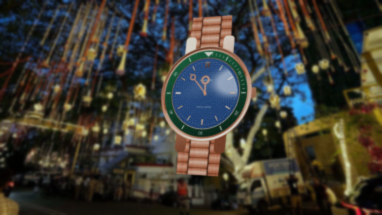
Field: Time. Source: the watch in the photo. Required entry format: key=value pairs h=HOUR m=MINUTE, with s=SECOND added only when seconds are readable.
h=11 m=53
